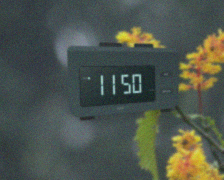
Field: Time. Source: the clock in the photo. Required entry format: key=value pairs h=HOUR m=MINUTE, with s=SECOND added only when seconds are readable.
h=11 m=50
